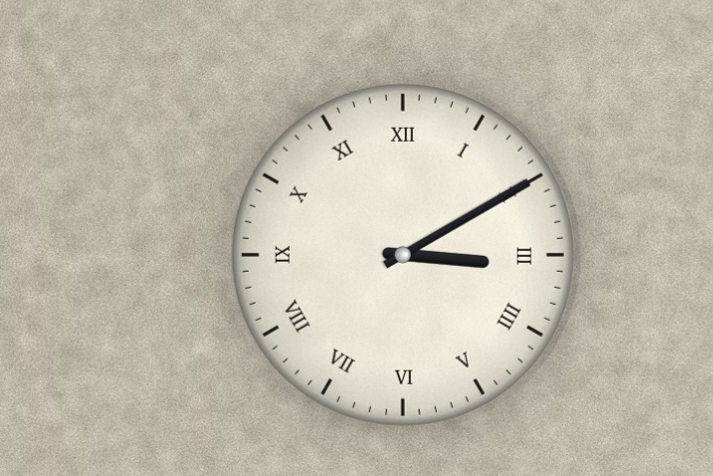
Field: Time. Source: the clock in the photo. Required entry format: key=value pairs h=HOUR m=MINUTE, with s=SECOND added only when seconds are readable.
h=3 m=10
